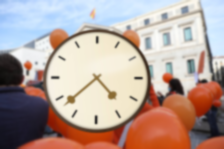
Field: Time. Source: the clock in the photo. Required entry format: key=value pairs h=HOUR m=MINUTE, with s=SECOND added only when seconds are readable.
h=4 m=38
